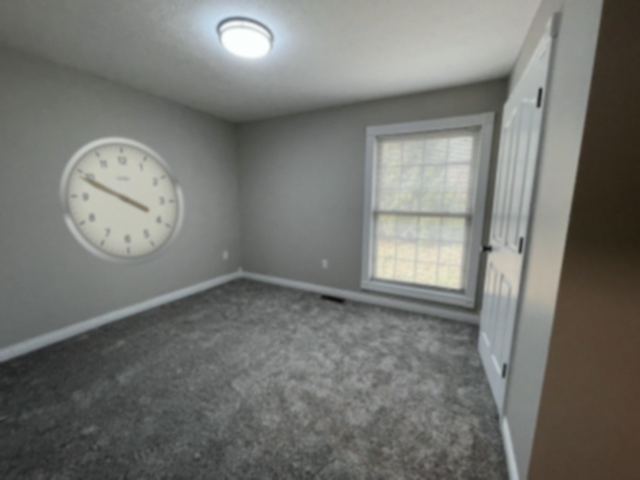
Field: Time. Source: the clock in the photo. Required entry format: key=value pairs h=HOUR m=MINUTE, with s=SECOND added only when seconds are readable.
h=3 m=49
